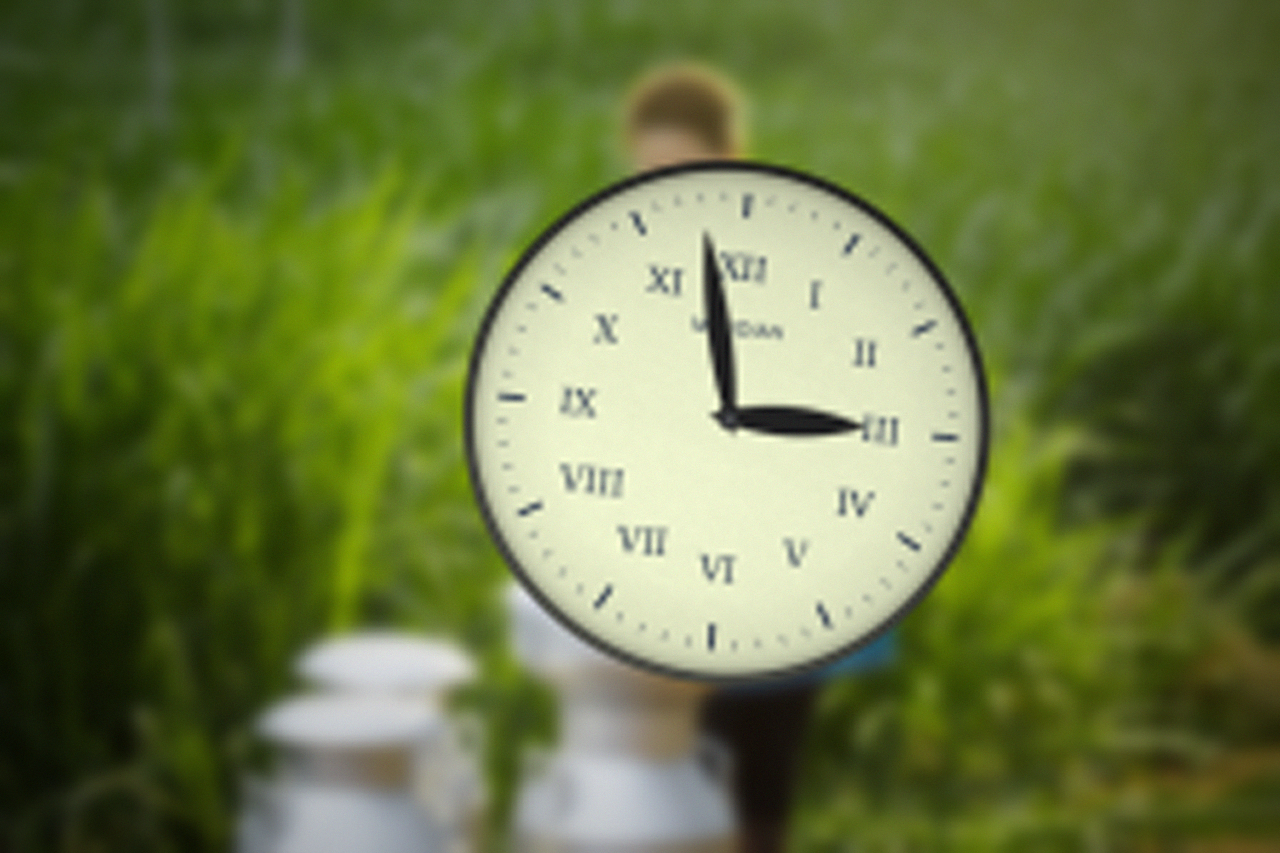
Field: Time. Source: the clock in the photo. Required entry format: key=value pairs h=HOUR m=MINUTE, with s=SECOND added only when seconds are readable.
h=2 m=58
